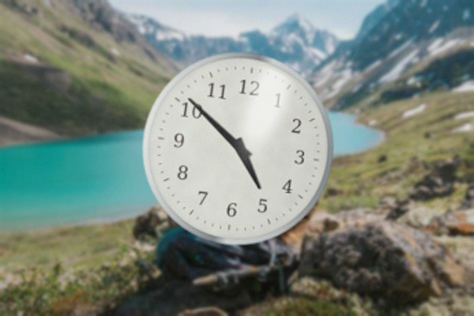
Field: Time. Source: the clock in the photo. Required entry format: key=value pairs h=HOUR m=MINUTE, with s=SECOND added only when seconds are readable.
h=4 m=51
